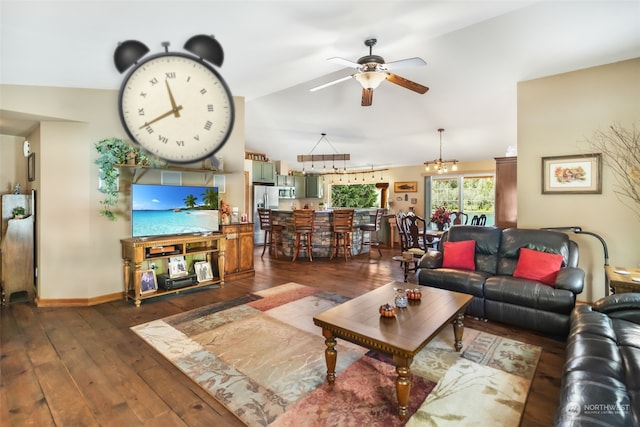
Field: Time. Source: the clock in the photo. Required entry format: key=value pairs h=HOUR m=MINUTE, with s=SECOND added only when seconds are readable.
h=11 m=41
